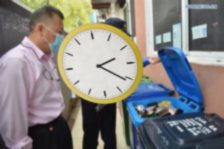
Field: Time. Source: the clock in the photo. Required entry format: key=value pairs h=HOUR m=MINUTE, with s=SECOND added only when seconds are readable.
h=2 m=21
